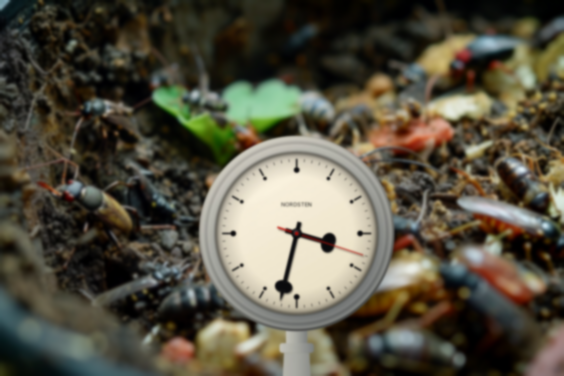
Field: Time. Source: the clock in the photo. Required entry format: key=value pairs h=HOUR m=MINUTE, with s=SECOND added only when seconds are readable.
h=3 m=32 s=18
